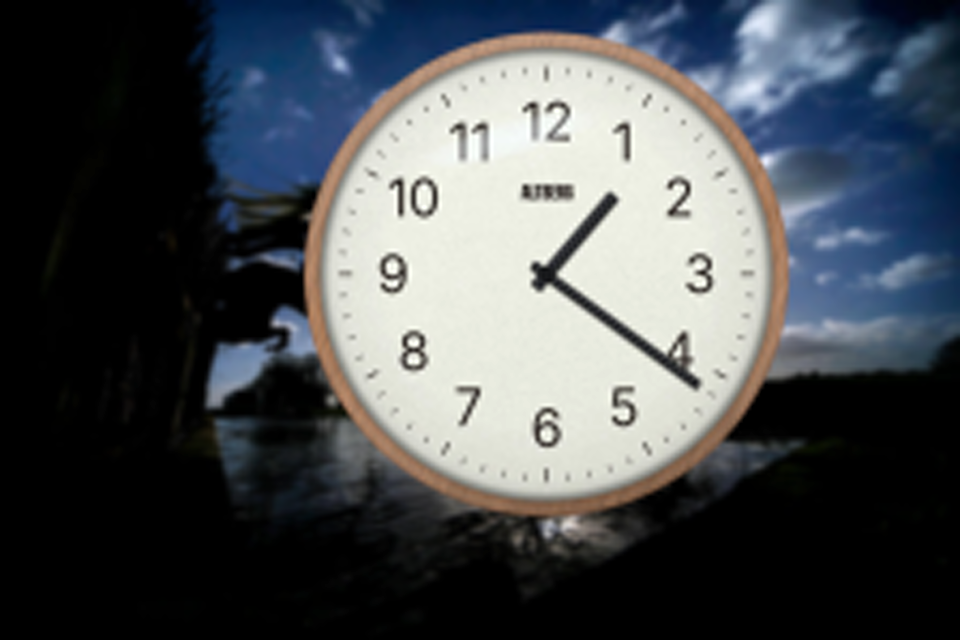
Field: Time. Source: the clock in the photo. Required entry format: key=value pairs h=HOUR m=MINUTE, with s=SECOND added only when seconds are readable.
h=1 m=21
